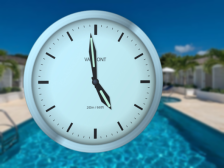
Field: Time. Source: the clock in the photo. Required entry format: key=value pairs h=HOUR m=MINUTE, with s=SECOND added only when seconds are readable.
h=4 m=59
